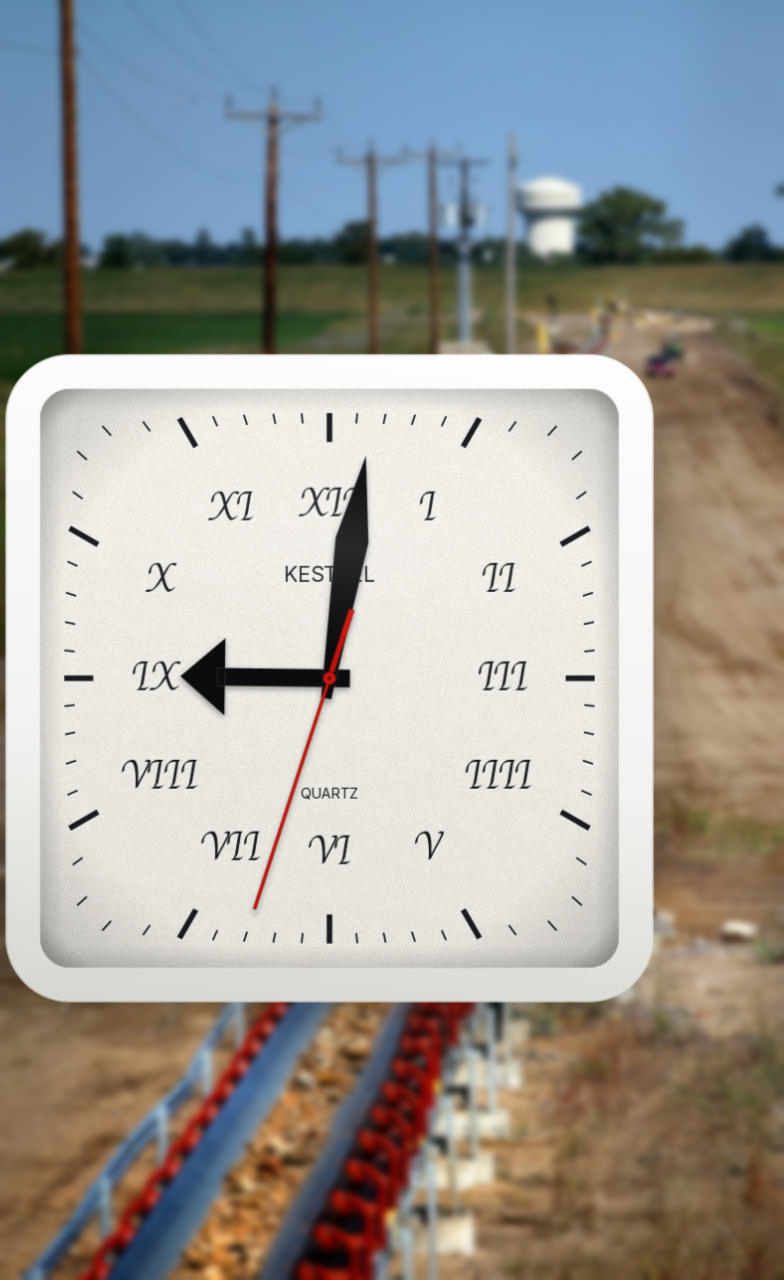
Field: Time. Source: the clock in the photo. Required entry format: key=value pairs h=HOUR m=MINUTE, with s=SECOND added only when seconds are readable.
h=9 m=1 s=33
